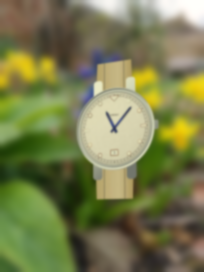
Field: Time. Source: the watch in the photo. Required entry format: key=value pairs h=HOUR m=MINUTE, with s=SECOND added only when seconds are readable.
h=11 m=7
